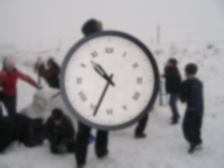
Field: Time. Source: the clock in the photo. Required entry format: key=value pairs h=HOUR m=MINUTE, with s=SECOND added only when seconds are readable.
h=10 m=34
